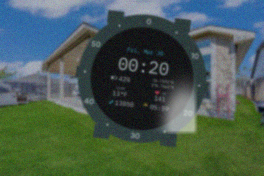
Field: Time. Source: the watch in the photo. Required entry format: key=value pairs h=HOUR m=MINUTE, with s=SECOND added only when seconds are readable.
h=0 m=20
